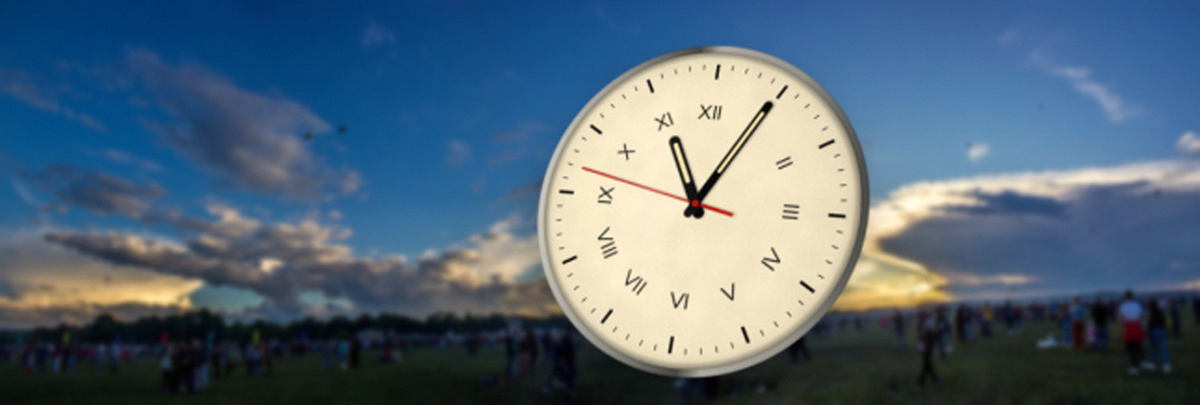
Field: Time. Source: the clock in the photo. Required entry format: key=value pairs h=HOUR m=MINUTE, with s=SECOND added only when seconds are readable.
h=11 m=4 s=47
